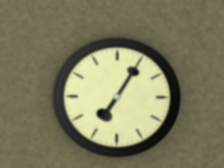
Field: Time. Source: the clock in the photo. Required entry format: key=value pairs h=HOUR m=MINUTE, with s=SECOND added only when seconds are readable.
h=7 m=5
